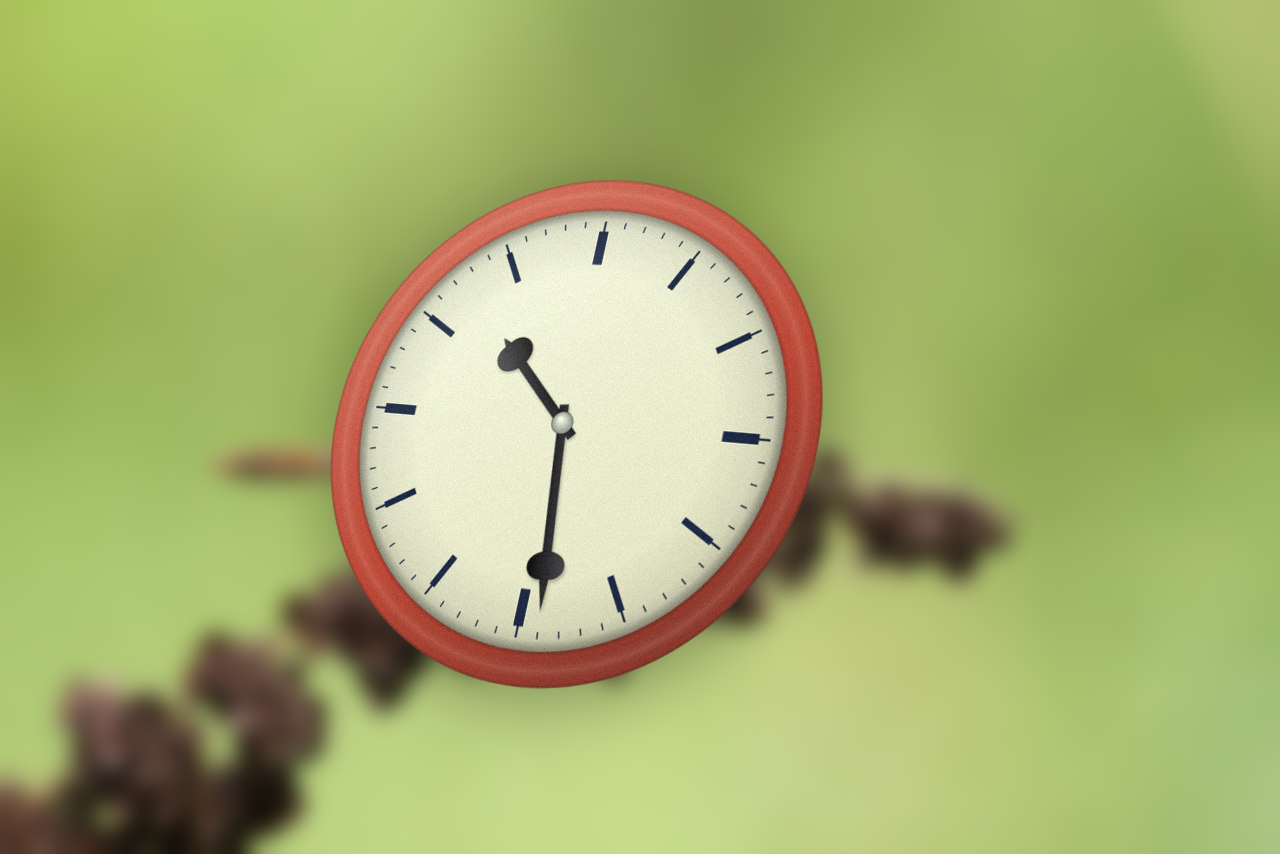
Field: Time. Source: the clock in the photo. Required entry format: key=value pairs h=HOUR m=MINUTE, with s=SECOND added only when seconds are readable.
h=10 m=29
